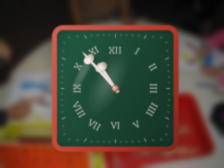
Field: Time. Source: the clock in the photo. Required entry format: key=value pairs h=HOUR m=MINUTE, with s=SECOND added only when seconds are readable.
h=10 m=53
